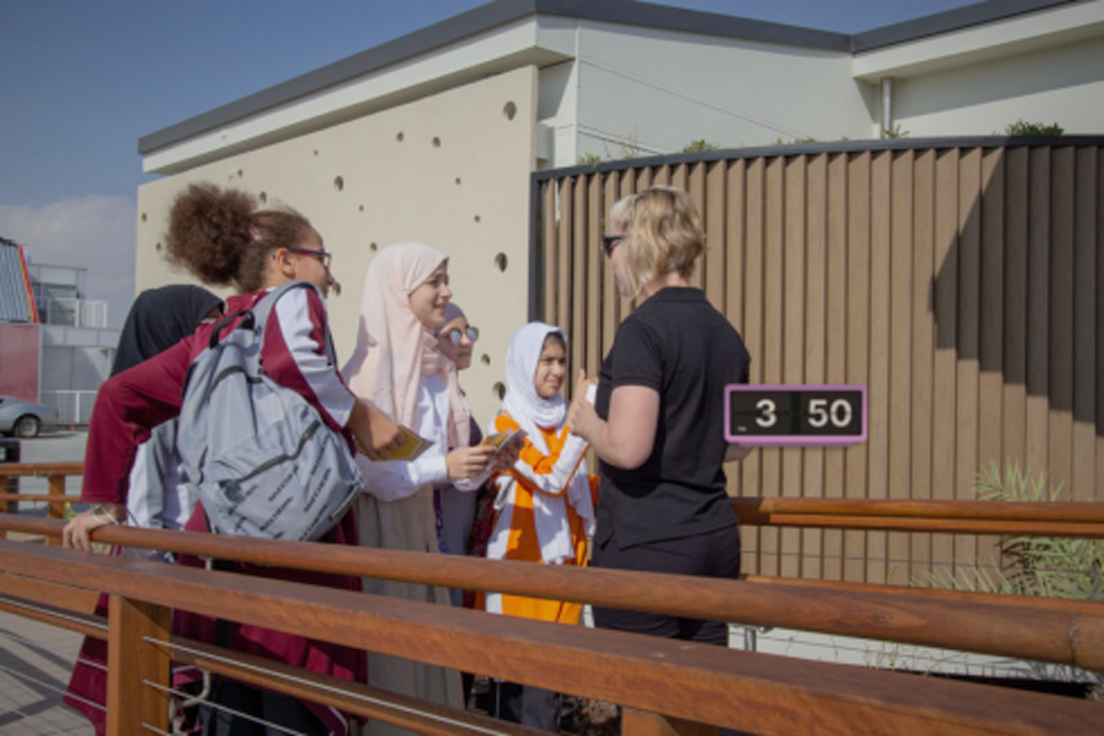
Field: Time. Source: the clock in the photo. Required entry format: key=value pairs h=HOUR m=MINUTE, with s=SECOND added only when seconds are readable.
h=3 m=50
